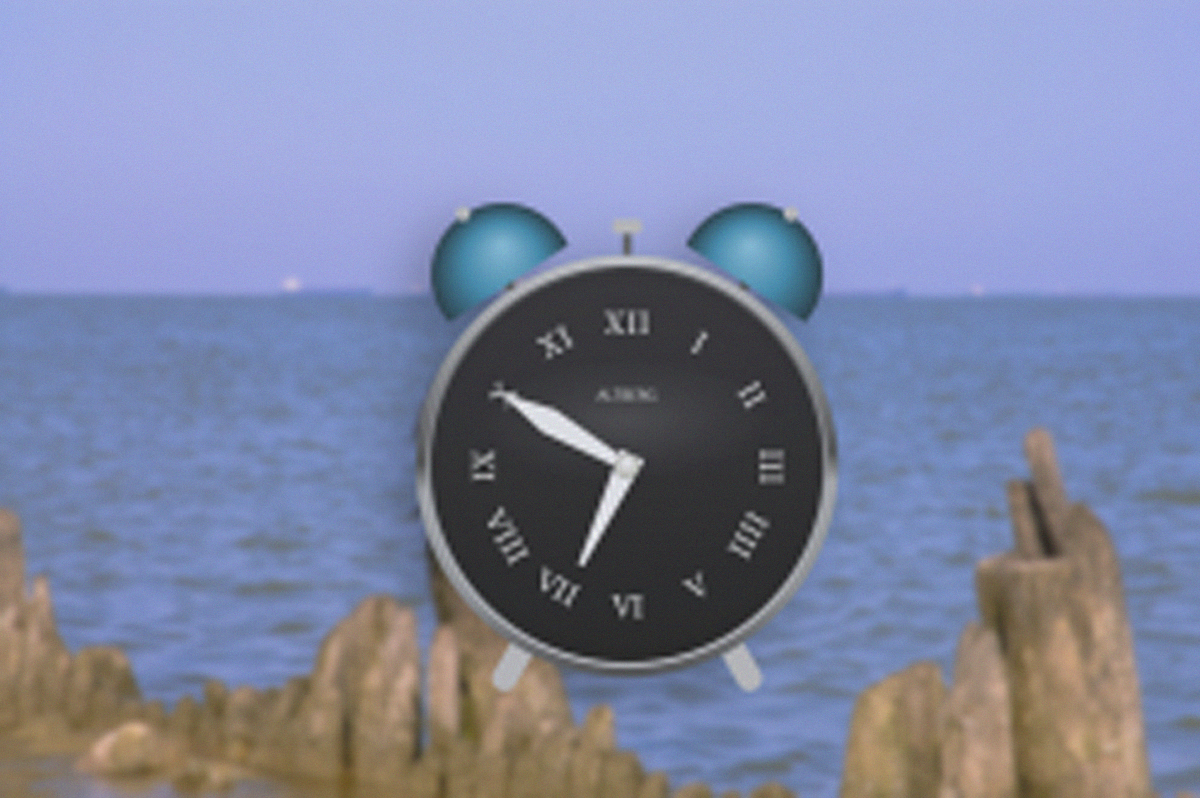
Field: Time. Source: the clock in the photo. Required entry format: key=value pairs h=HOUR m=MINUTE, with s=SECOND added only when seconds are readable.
h=6 m=50
